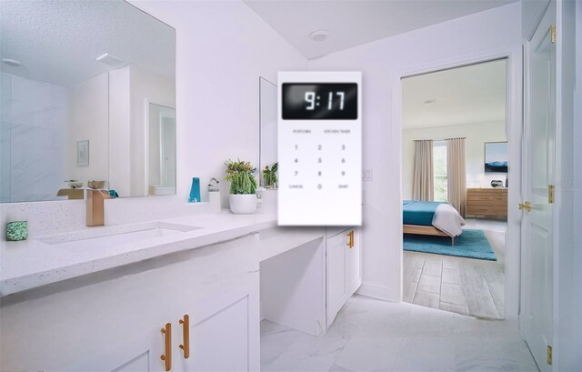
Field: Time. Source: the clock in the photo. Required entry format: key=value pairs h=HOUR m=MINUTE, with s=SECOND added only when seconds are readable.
h=9 m=17
